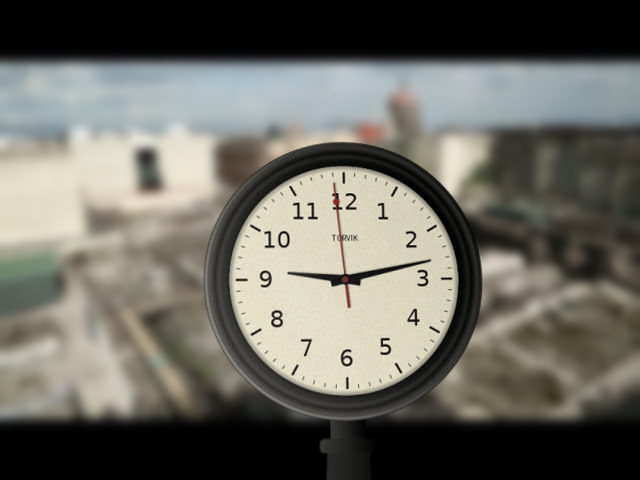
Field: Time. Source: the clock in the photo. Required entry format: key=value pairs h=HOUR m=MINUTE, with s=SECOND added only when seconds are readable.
h=9 m=12 s=59
